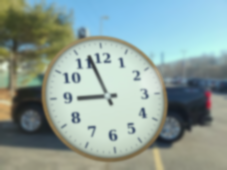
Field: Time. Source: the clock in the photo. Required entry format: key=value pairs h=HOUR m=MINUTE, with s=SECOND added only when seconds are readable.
h=8 m=57
